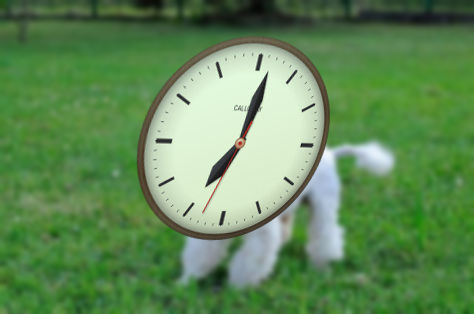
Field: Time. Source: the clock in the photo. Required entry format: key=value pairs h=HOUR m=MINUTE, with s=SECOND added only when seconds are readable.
h=7 m=1 s=33
